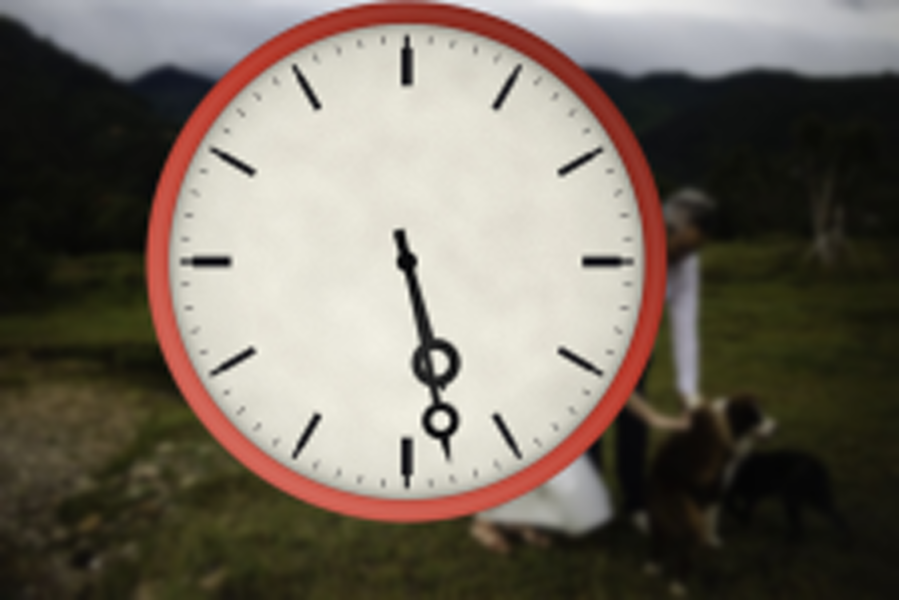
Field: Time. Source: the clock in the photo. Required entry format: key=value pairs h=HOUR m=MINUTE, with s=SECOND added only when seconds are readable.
h=5 m=28
